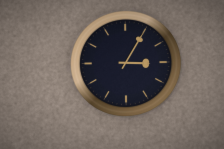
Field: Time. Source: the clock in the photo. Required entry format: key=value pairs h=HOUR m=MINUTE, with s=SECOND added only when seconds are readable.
h=3 m=5
